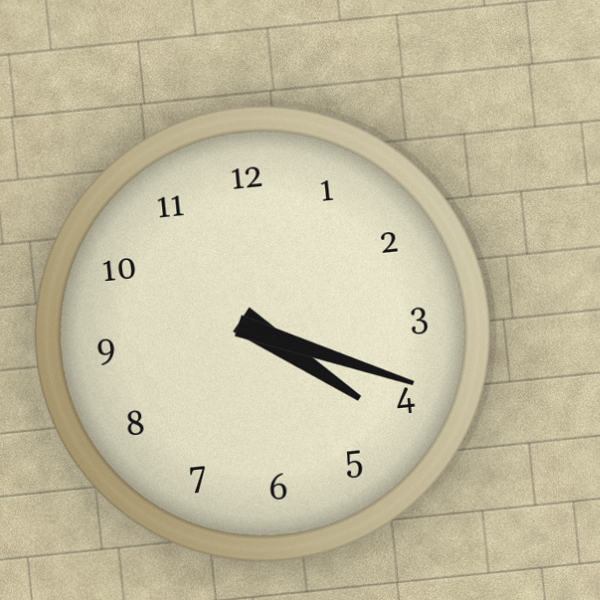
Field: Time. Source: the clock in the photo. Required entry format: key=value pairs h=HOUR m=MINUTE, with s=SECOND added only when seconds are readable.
h=4 m=19
